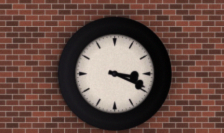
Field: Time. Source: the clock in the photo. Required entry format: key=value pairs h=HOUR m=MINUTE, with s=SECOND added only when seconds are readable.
h=3 m=19
